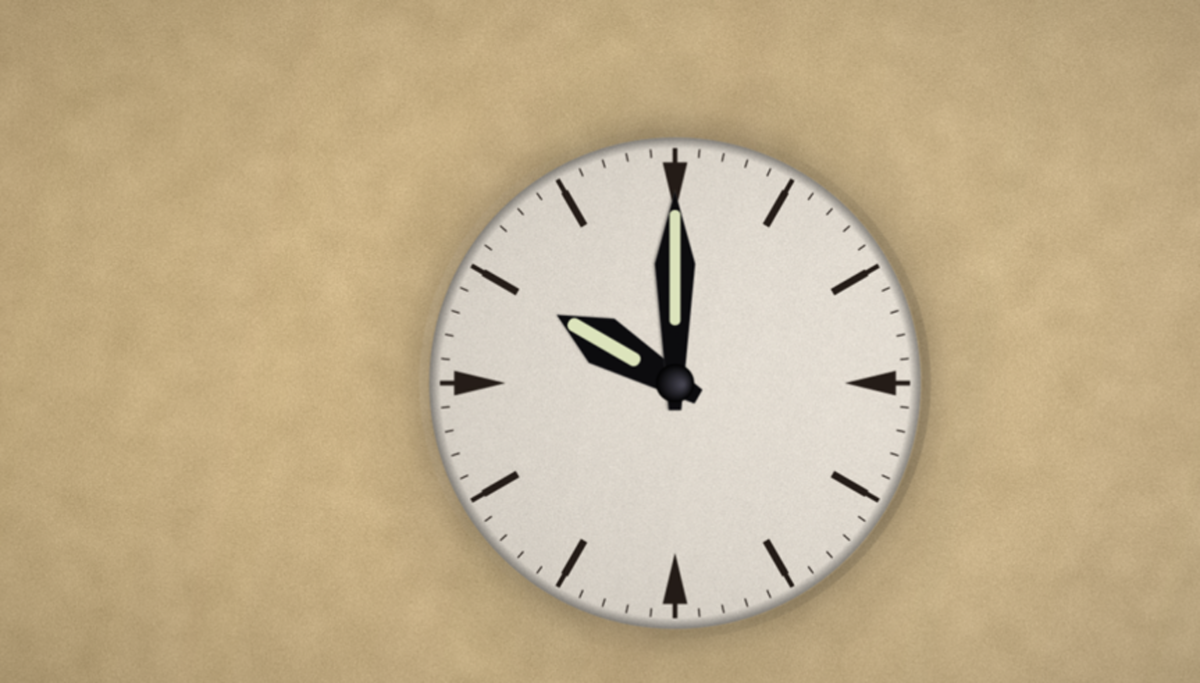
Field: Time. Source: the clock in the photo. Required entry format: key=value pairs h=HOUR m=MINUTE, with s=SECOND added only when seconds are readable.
h=10 m=0
